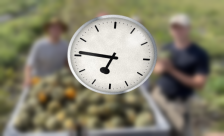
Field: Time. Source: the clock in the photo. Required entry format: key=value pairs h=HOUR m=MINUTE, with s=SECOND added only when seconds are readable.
h=6 m=46
